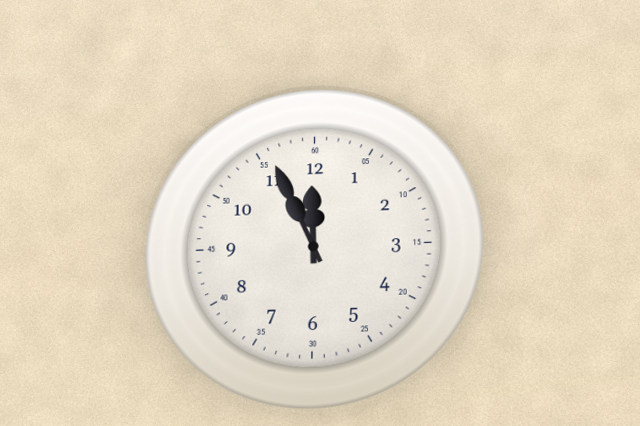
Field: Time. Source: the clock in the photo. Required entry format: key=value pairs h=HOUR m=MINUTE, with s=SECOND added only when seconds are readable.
h=11 m=56
